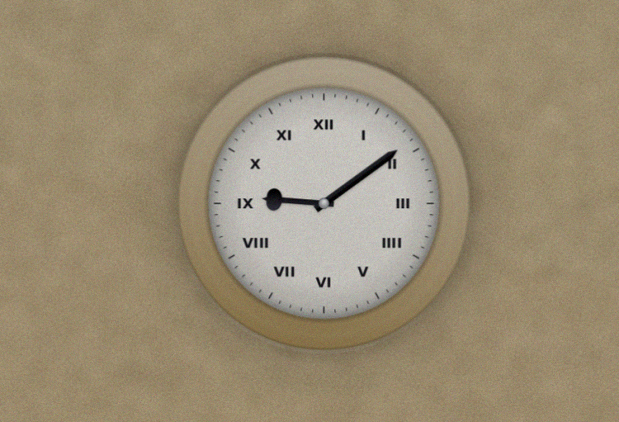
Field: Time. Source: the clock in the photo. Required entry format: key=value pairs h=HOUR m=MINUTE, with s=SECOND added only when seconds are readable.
h=9 m=9
